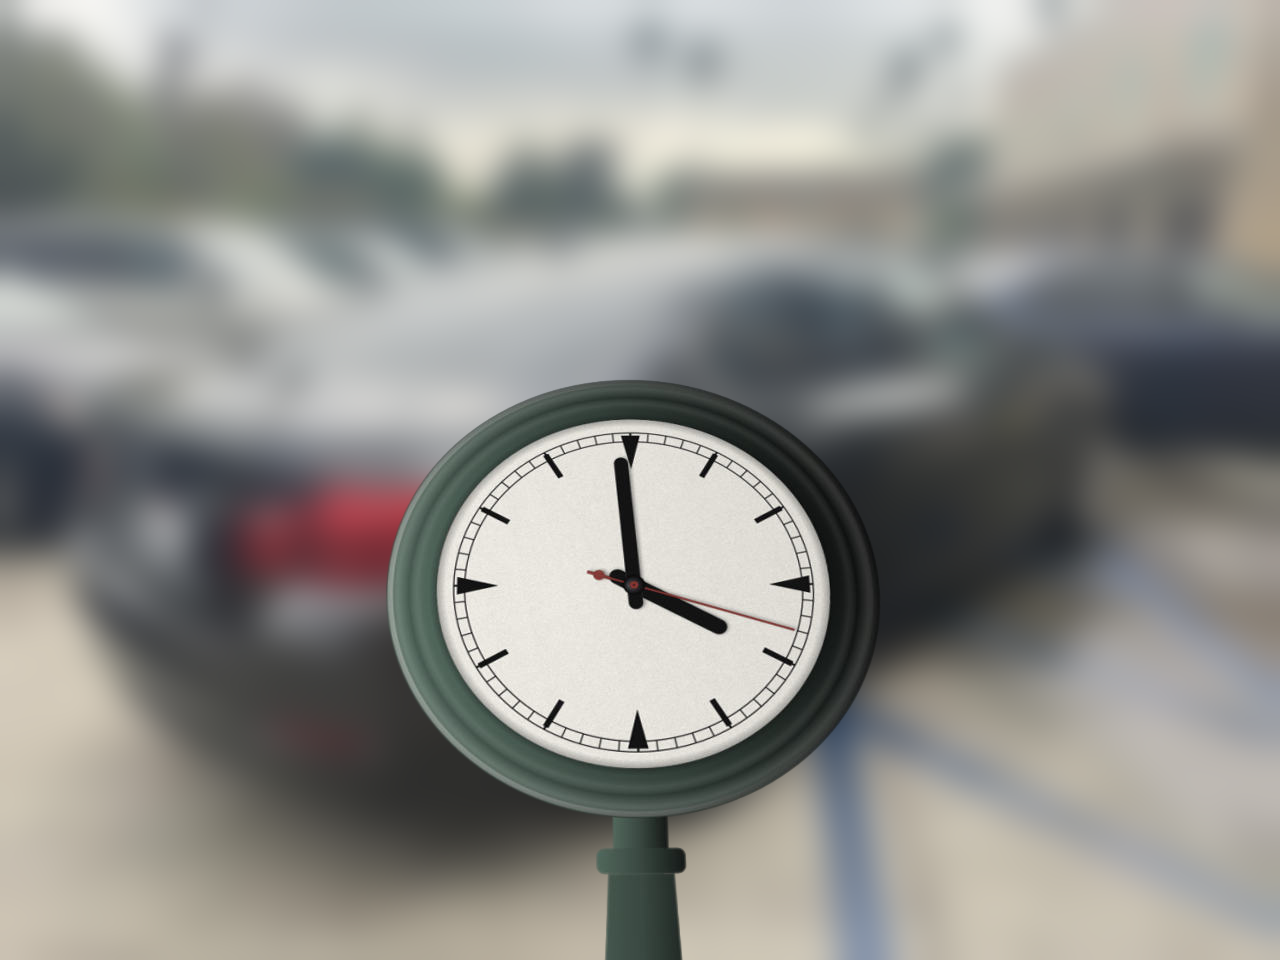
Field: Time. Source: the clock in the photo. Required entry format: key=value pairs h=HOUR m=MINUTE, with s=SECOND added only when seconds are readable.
h=3 m=59 s=18
